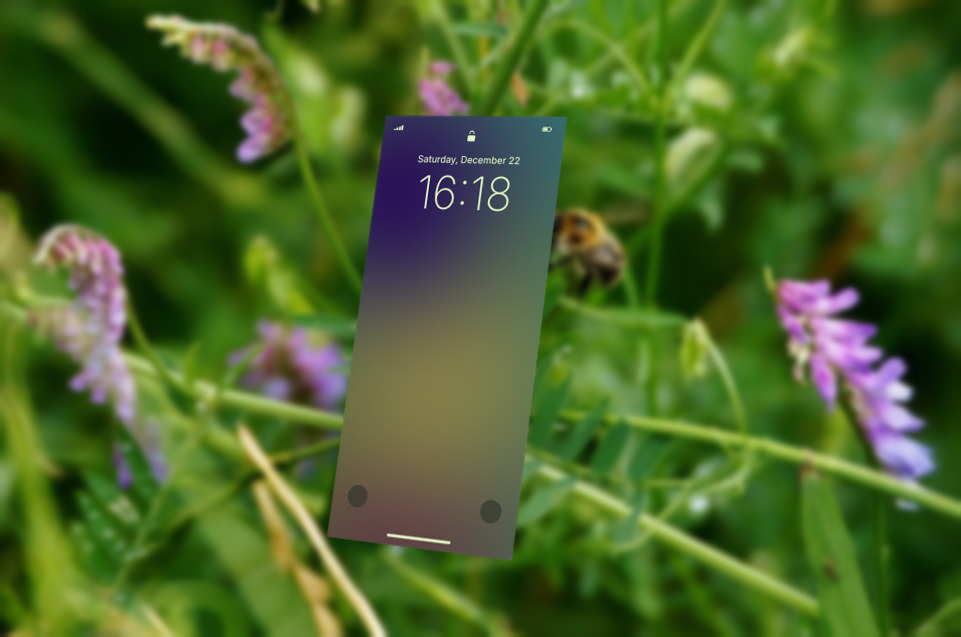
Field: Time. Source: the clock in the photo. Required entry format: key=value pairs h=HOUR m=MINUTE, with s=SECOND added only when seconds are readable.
h=16 m=18
